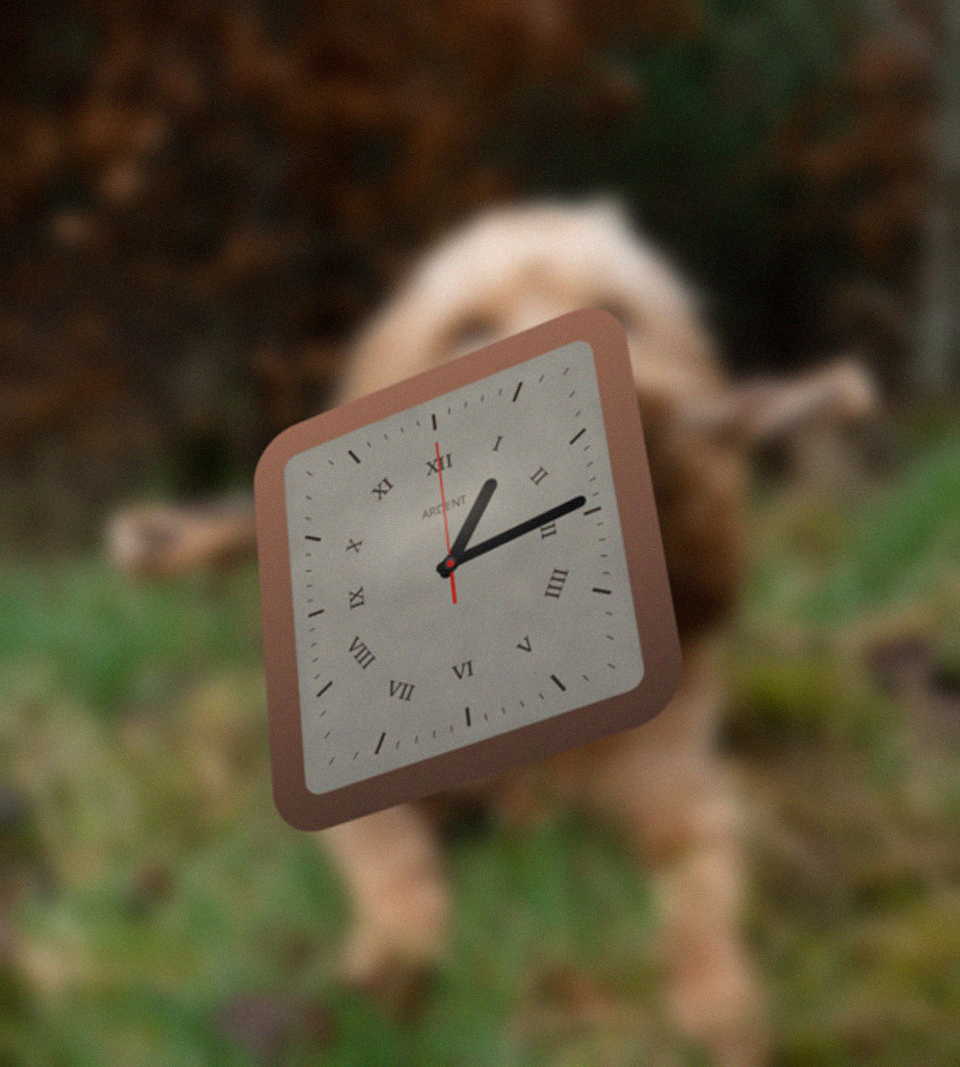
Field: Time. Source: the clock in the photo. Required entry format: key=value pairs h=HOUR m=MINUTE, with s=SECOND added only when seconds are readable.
h=1 m=14 s=0
